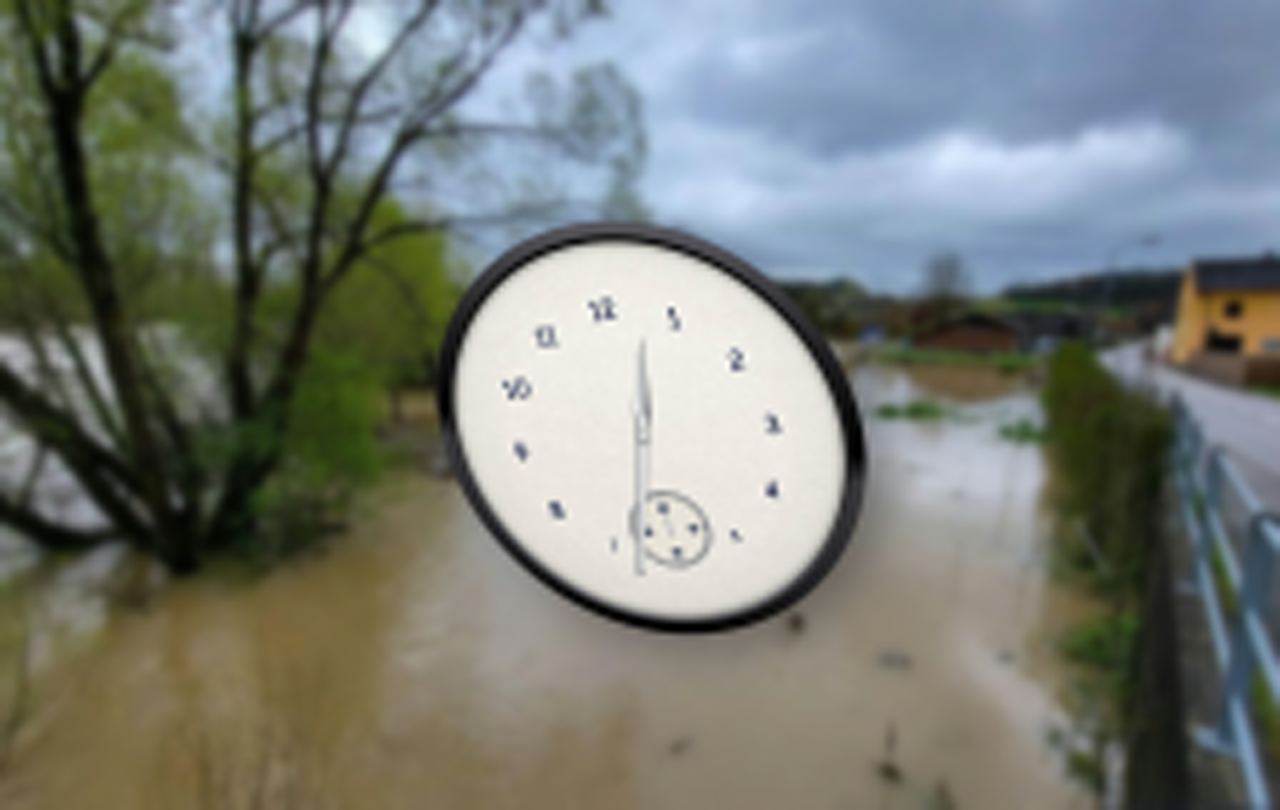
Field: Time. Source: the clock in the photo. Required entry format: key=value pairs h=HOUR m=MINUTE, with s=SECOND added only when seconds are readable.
h=12 m=33
